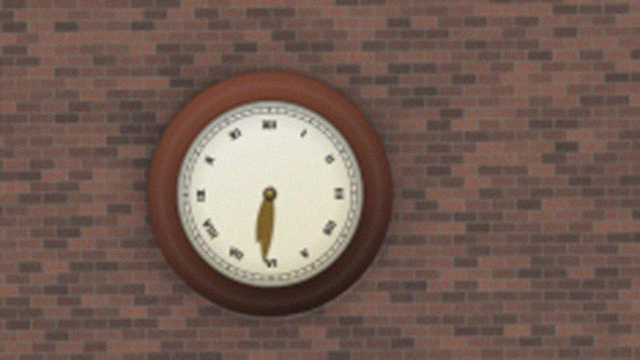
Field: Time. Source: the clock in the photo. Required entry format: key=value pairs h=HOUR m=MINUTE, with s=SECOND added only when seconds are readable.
h=6 m=31
